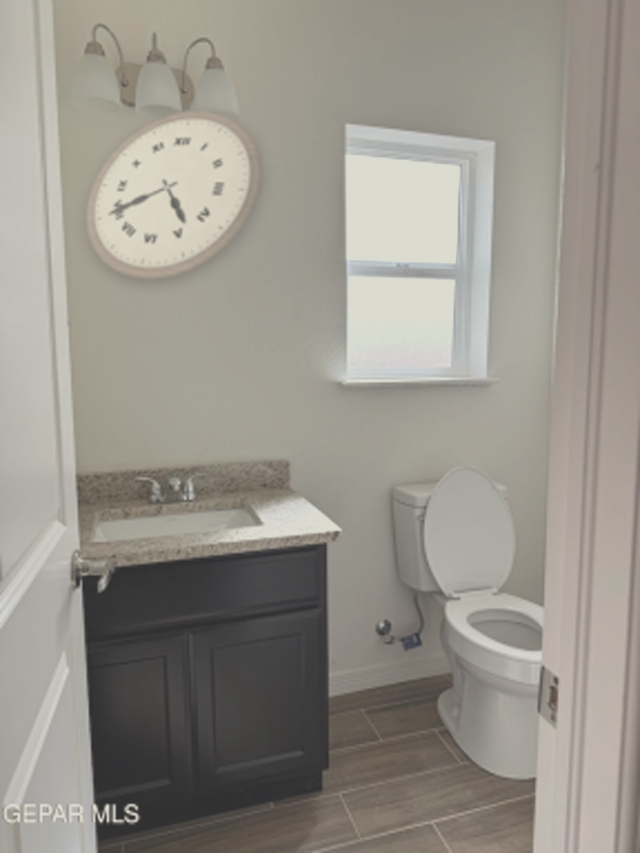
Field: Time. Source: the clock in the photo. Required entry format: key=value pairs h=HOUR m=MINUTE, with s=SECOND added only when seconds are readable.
h=4 m=40
